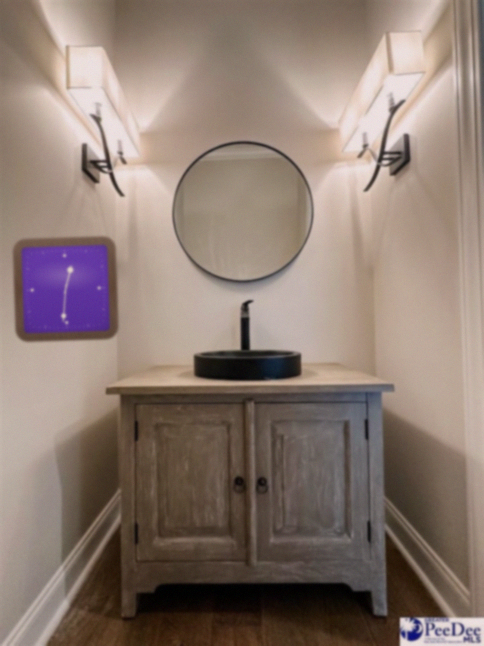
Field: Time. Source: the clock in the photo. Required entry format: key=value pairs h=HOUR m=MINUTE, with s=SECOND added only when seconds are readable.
h=12 m=31
